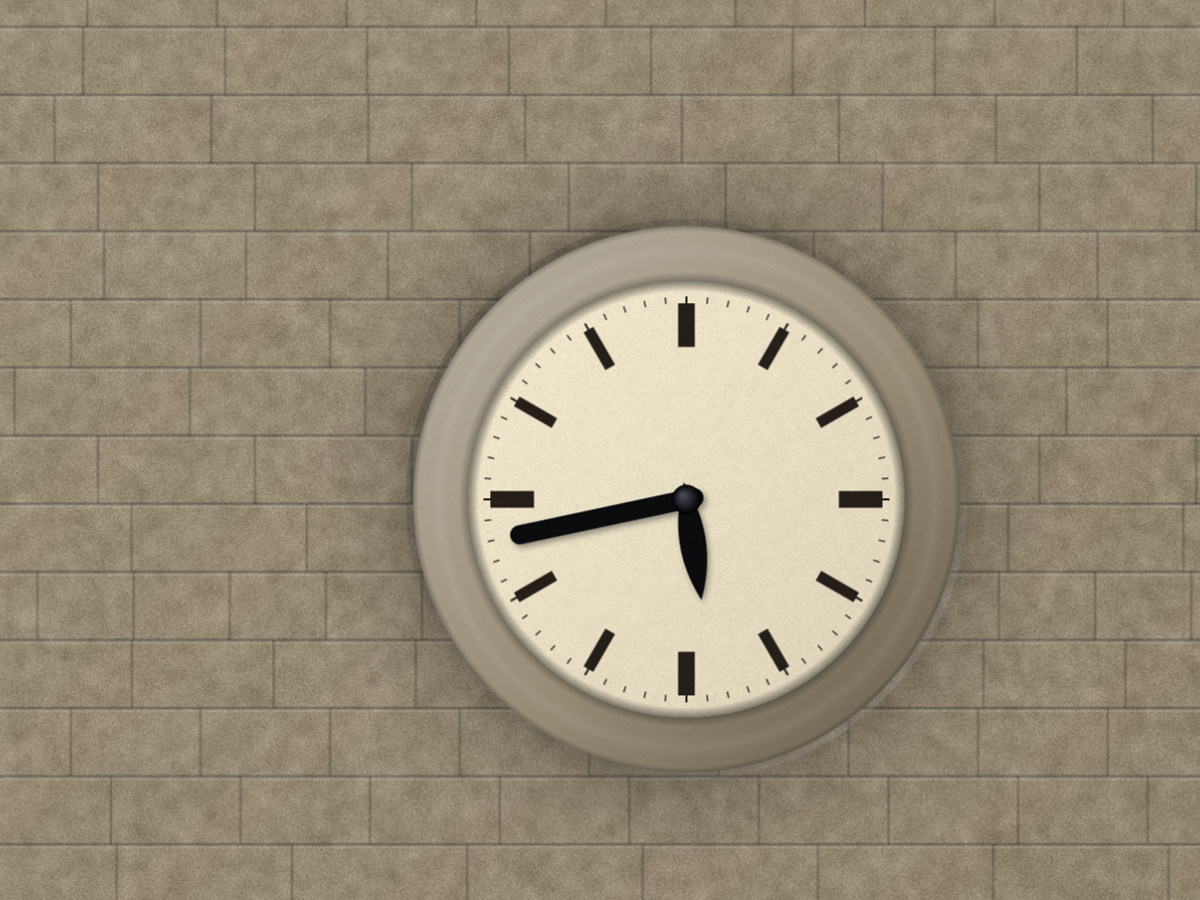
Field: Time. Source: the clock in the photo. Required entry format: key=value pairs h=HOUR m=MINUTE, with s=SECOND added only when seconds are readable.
h=5 m=43
